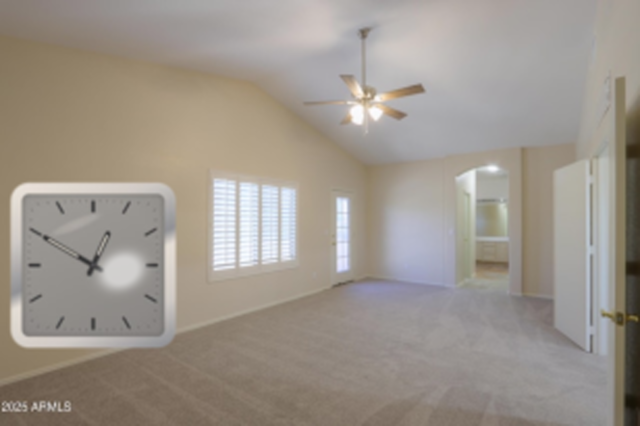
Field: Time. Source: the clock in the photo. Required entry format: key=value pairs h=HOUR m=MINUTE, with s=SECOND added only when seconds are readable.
h=12 m=50
